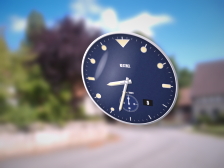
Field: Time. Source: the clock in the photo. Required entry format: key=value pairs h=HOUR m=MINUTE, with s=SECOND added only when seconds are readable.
h=8 m=33
